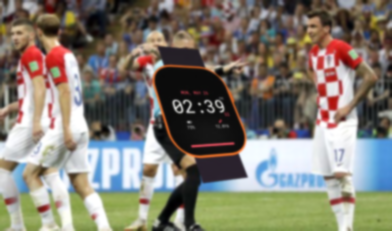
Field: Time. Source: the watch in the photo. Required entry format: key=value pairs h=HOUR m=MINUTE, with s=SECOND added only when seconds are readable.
h=2 m=39
